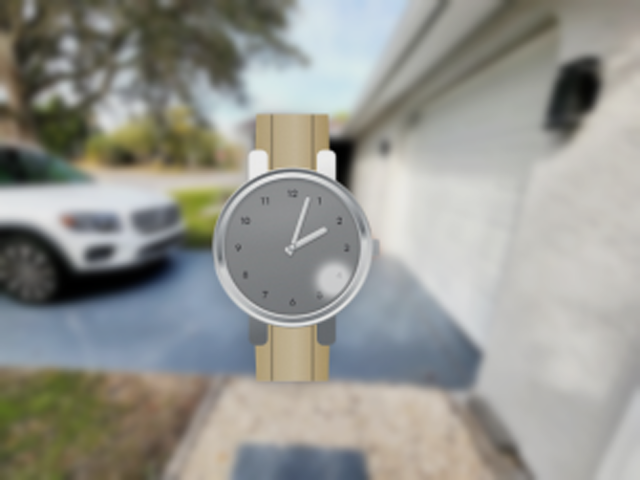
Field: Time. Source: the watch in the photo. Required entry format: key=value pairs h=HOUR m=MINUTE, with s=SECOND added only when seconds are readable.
h=2 m=3
